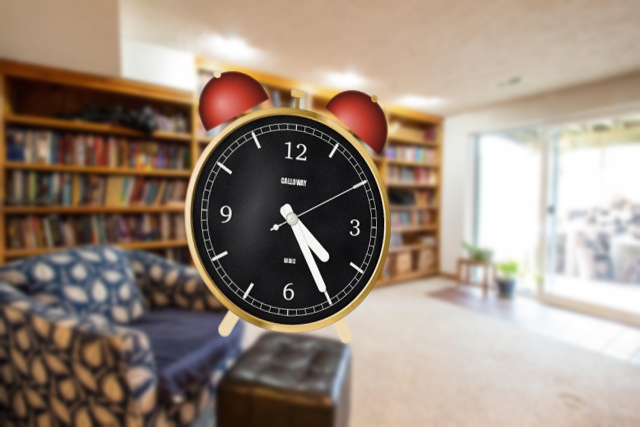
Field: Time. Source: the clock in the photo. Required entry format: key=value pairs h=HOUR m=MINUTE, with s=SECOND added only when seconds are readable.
h=4 m=25 s=10
